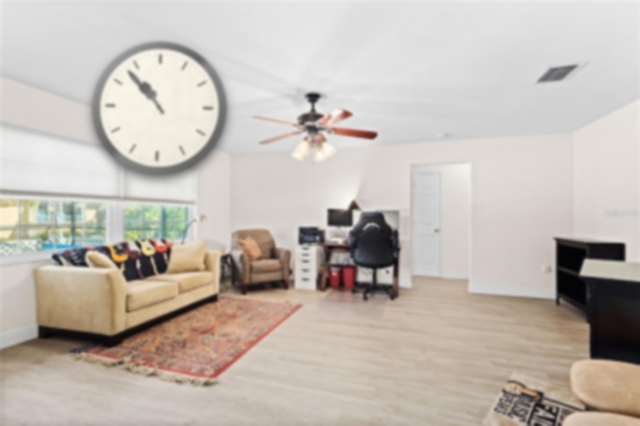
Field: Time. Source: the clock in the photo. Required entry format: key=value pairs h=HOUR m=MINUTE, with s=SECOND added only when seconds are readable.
h=10 m=53
